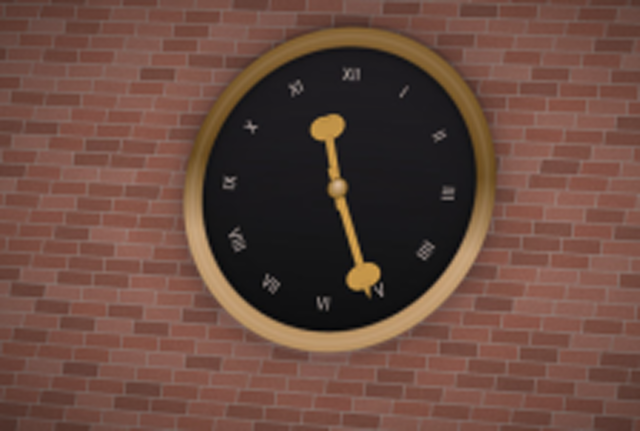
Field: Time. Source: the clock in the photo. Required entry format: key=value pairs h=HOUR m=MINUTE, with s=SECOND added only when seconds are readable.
h=11 m=26
